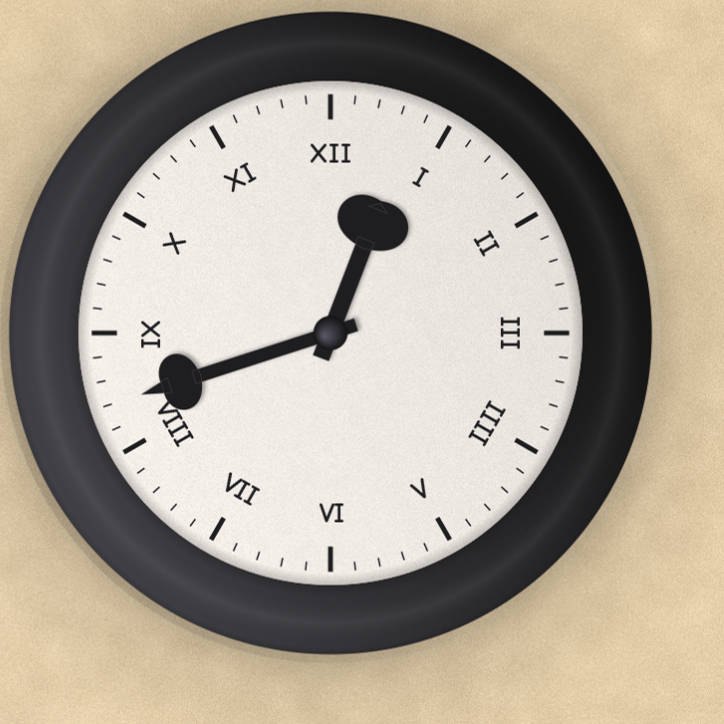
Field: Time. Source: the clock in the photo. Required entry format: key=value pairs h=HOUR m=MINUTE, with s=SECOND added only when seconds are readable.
h=12 m=42
